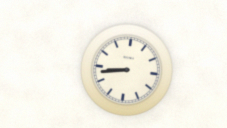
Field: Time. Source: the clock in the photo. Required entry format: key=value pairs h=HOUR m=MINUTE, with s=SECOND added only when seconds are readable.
h=8 m=43
